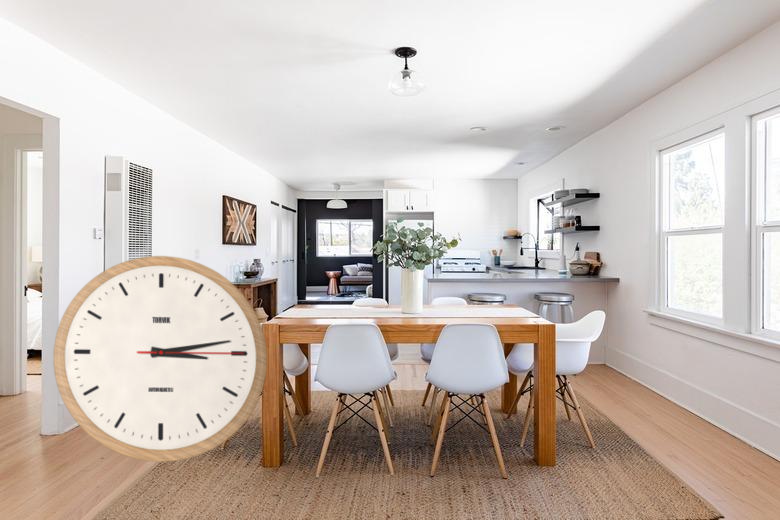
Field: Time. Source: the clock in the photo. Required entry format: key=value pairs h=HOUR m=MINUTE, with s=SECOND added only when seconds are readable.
h=3 m=13 s=15
